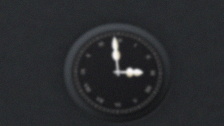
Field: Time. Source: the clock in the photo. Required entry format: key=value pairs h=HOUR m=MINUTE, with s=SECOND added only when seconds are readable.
h=2 m=59
